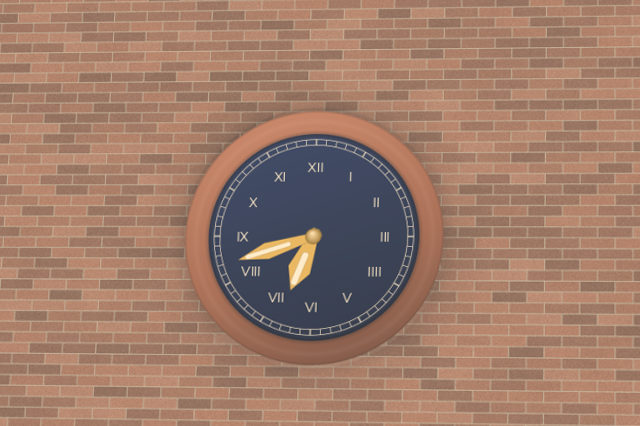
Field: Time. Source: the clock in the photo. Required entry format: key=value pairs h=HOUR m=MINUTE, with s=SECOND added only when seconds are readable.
h=6 m=42
